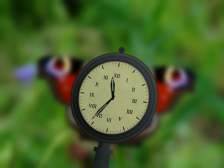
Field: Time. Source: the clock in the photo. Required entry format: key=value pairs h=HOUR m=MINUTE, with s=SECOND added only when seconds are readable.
h=11 m=36
